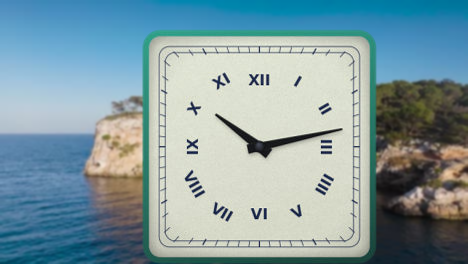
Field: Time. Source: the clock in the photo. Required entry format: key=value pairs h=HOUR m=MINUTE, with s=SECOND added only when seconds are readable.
h=10 m=13
